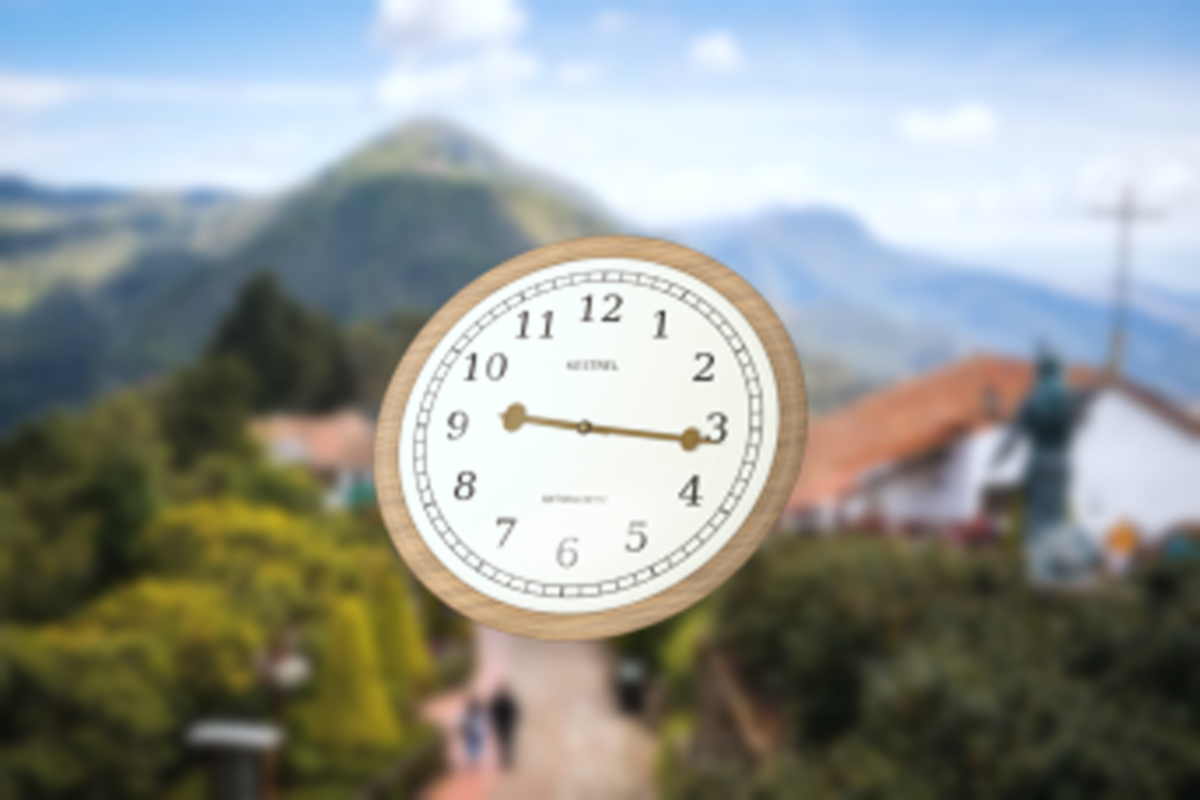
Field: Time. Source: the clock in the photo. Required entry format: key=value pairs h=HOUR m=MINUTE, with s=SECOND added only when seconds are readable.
h=9 m=16
